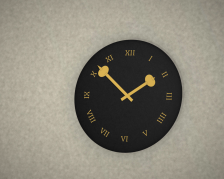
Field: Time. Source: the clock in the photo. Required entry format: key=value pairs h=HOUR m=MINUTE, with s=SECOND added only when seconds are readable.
h=1 m=52
